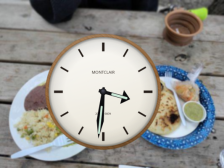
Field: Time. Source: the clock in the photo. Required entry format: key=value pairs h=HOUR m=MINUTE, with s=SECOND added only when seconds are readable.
h=3 m=31
